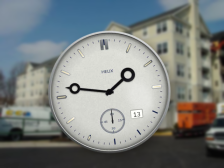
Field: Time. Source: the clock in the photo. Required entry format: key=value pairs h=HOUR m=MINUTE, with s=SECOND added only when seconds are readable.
h=1 m=47
